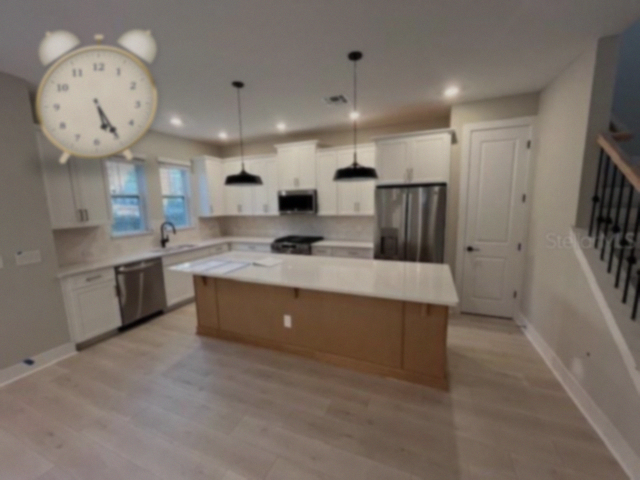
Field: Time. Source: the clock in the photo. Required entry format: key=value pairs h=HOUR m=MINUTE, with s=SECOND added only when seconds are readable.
h=5 m=25
